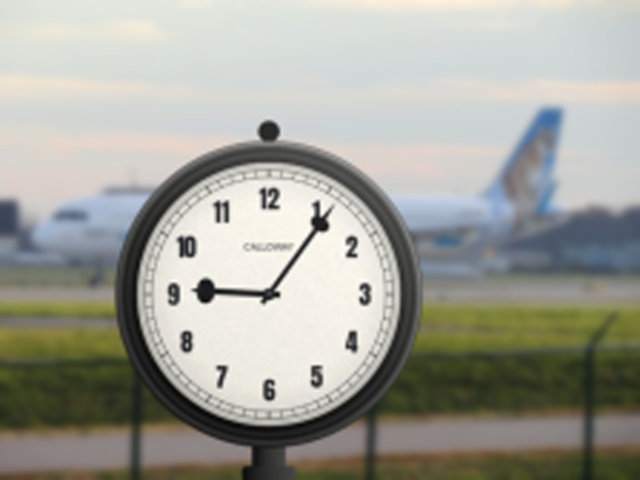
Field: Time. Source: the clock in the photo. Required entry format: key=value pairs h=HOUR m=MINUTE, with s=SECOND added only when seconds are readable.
h=9 m=6
